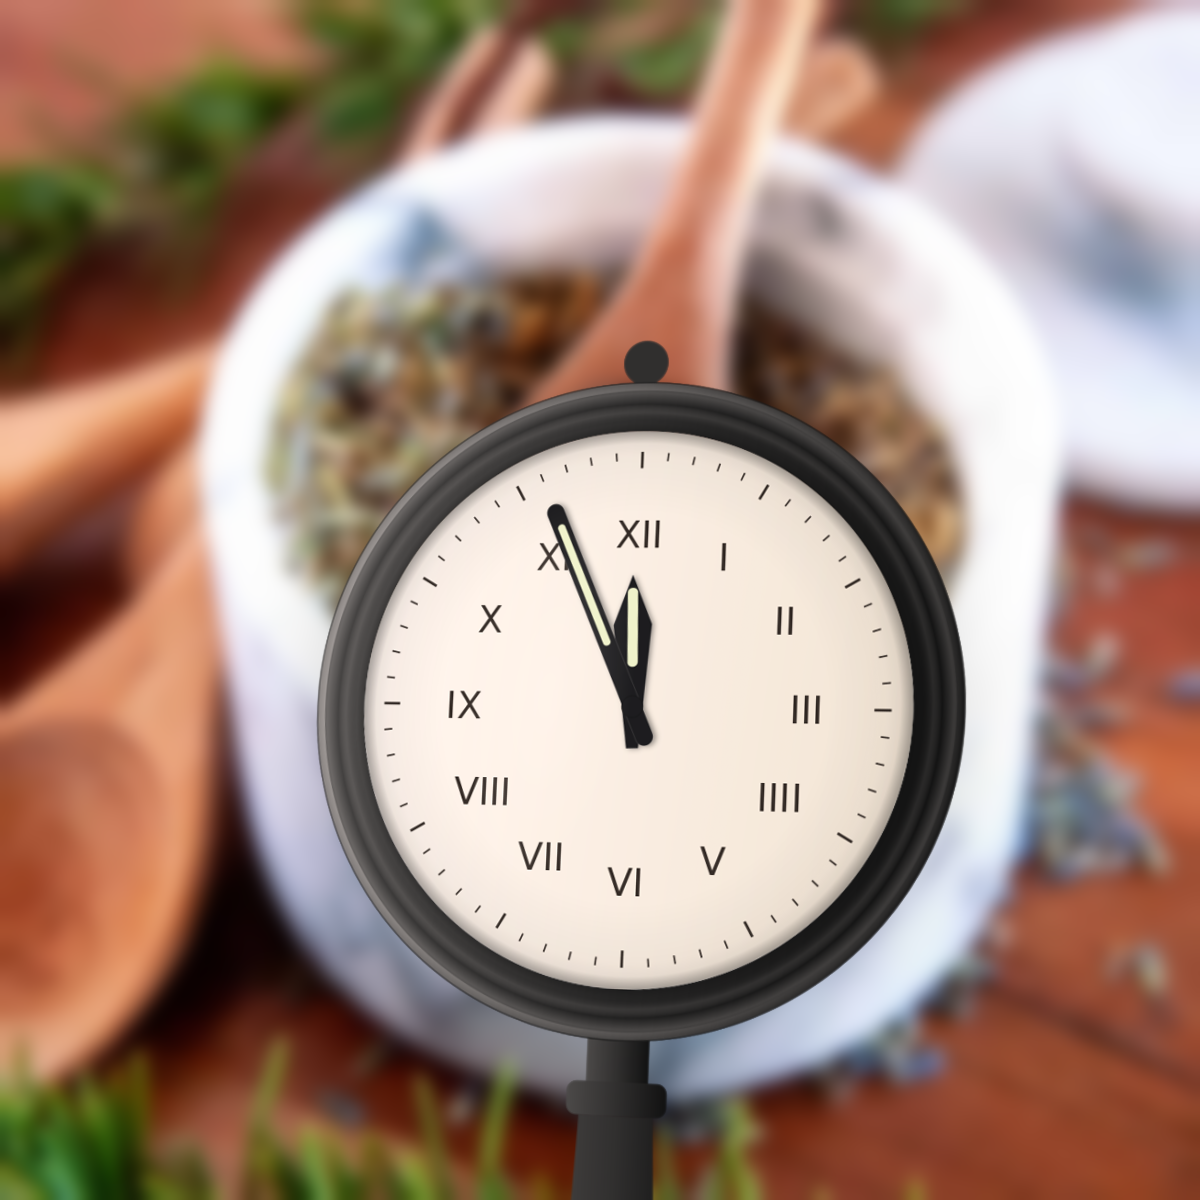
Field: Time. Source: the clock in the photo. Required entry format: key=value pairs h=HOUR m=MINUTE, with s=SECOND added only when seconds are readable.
h=11 m=56
